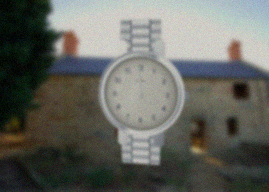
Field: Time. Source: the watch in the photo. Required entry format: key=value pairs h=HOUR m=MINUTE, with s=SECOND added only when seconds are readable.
h=3 m=59
